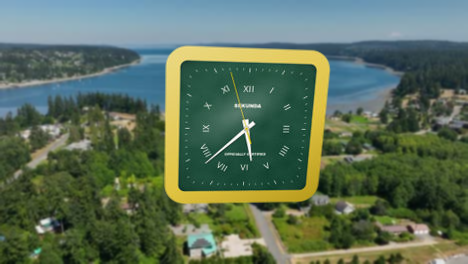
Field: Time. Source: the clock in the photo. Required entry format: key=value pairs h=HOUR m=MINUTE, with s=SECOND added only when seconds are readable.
h=5 m=37 s=57
